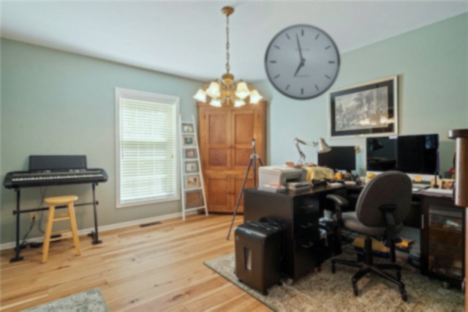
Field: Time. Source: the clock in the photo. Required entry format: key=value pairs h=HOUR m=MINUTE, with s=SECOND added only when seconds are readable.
h=6 m=58
